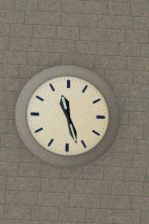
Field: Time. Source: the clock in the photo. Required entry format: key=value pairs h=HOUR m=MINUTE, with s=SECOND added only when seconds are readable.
h=11 m=27
